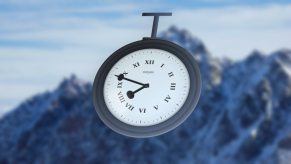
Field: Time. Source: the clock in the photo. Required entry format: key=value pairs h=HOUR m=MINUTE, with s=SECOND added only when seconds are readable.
h=7 m=48
